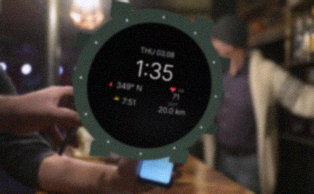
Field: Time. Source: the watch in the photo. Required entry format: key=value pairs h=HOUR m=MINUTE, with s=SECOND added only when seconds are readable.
h=1 m=35
